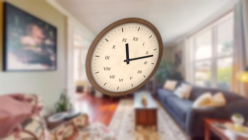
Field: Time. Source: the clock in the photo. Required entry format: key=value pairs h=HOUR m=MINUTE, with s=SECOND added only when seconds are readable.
h=11 m=12
